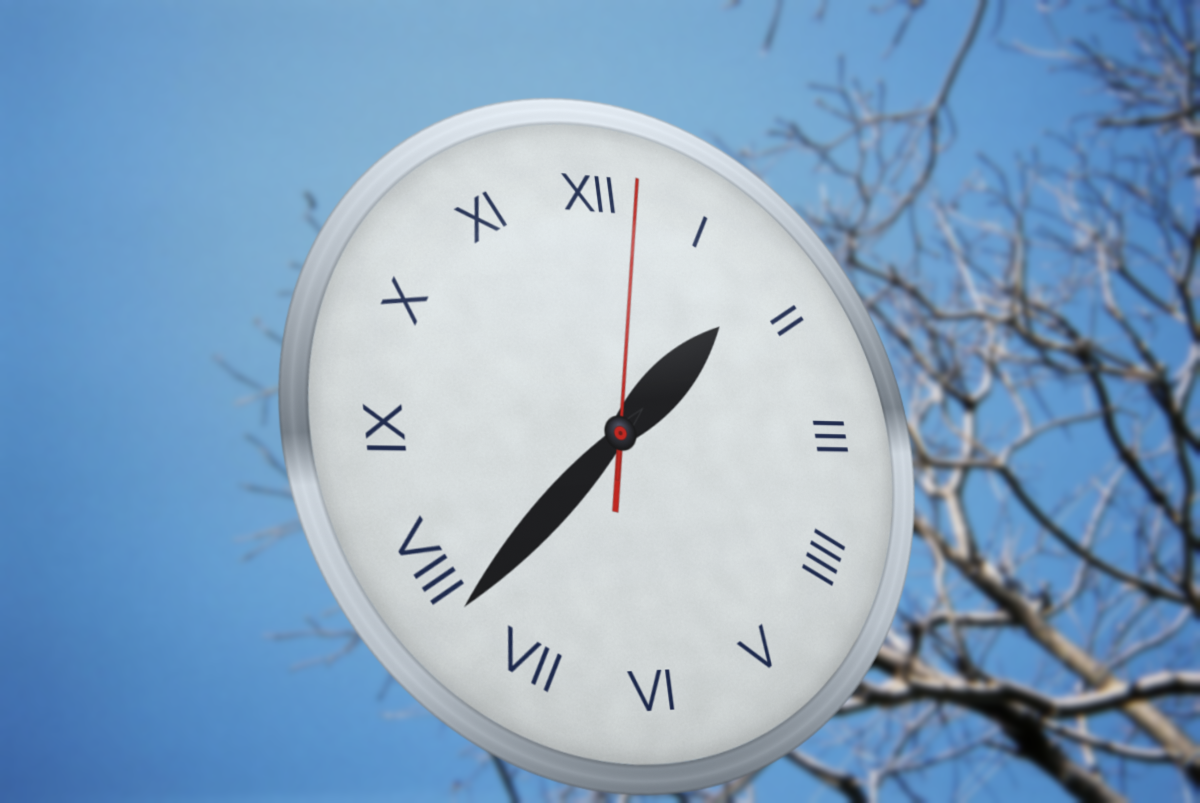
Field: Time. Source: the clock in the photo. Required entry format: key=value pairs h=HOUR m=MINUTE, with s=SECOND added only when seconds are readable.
h=1 m=38 s=2
